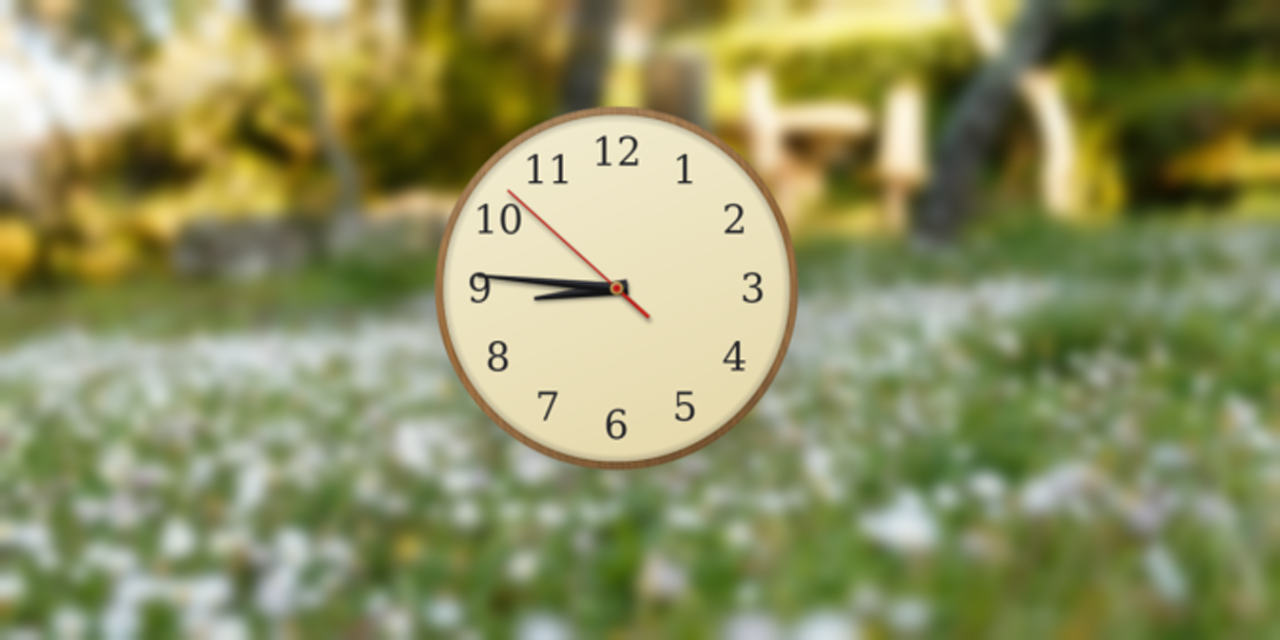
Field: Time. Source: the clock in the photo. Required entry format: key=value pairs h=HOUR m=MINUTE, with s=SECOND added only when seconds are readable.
h=8 m=45 s=52
